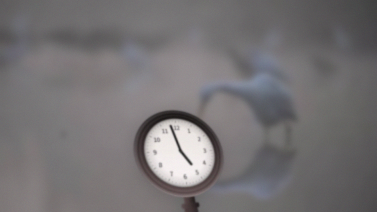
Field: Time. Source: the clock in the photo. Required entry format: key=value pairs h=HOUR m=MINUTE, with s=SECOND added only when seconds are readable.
h=4 m=58
